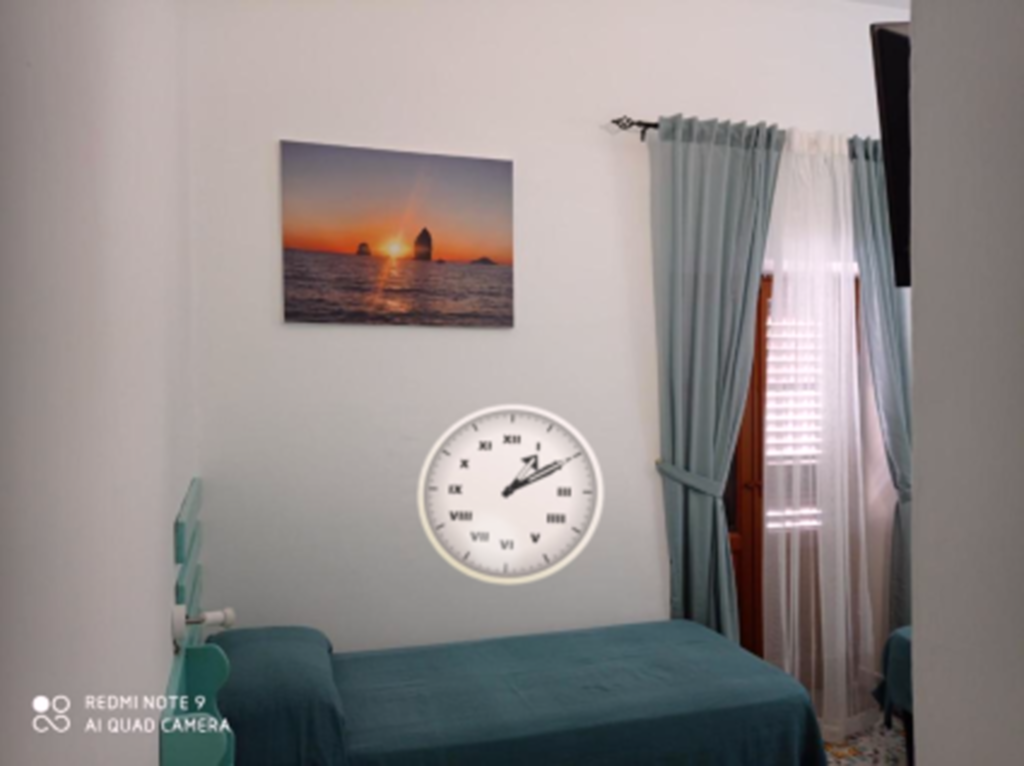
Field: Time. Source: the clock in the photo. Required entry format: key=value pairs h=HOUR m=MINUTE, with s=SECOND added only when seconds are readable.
h=1 m=10
